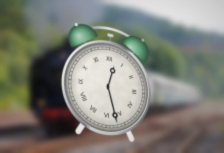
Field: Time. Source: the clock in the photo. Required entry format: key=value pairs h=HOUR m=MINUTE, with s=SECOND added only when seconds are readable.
h=12 m=27
